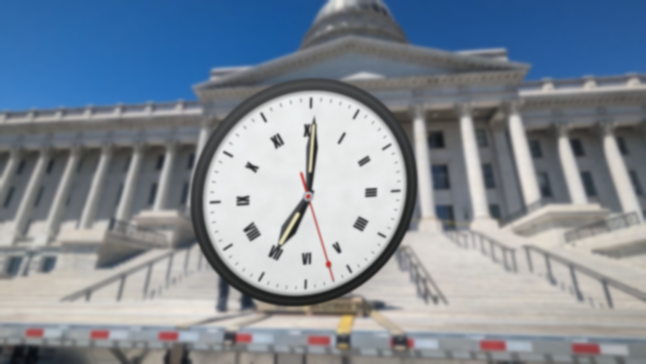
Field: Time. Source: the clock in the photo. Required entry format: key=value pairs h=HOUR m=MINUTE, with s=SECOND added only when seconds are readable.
h=7 m=0 s=27
